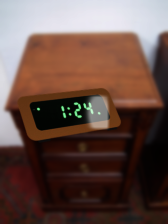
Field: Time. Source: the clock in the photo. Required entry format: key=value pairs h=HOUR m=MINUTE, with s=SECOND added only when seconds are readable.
h=1 m=24
